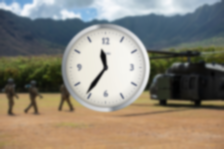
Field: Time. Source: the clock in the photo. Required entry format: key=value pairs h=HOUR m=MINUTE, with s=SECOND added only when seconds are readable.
h=11 m=36
